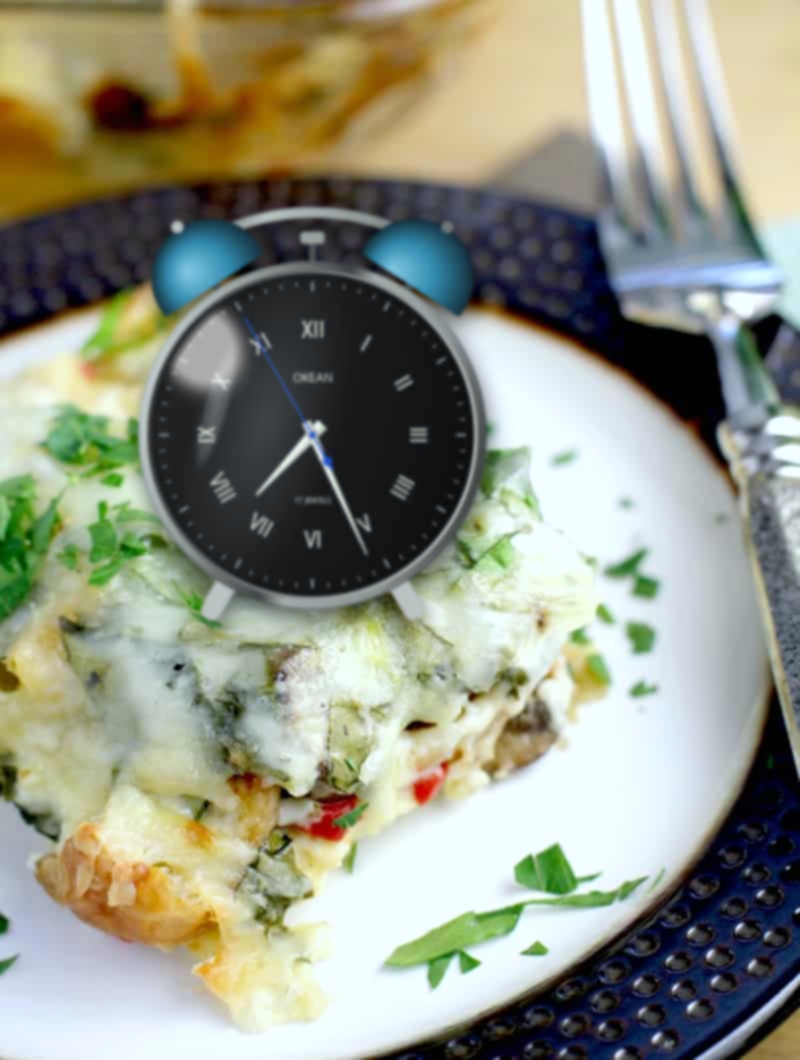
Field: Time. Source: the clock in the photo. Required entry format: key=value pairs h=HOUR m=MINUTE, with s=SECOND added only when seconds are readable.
h=7 m=25 s=55
